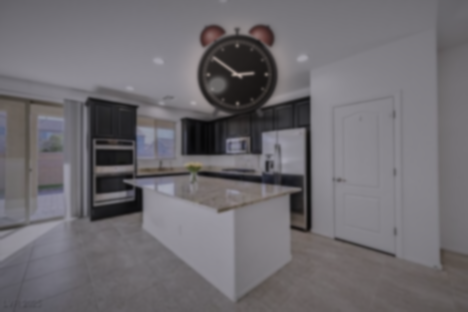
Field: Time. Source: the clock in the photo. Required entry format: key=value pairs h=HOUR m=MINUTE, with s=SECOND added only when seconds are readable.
h=2 m=51
